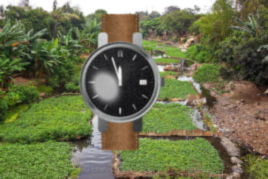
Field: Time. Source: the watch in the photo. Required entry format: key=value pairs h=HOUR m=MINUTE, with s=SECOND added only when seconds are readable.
h=11 m=57
